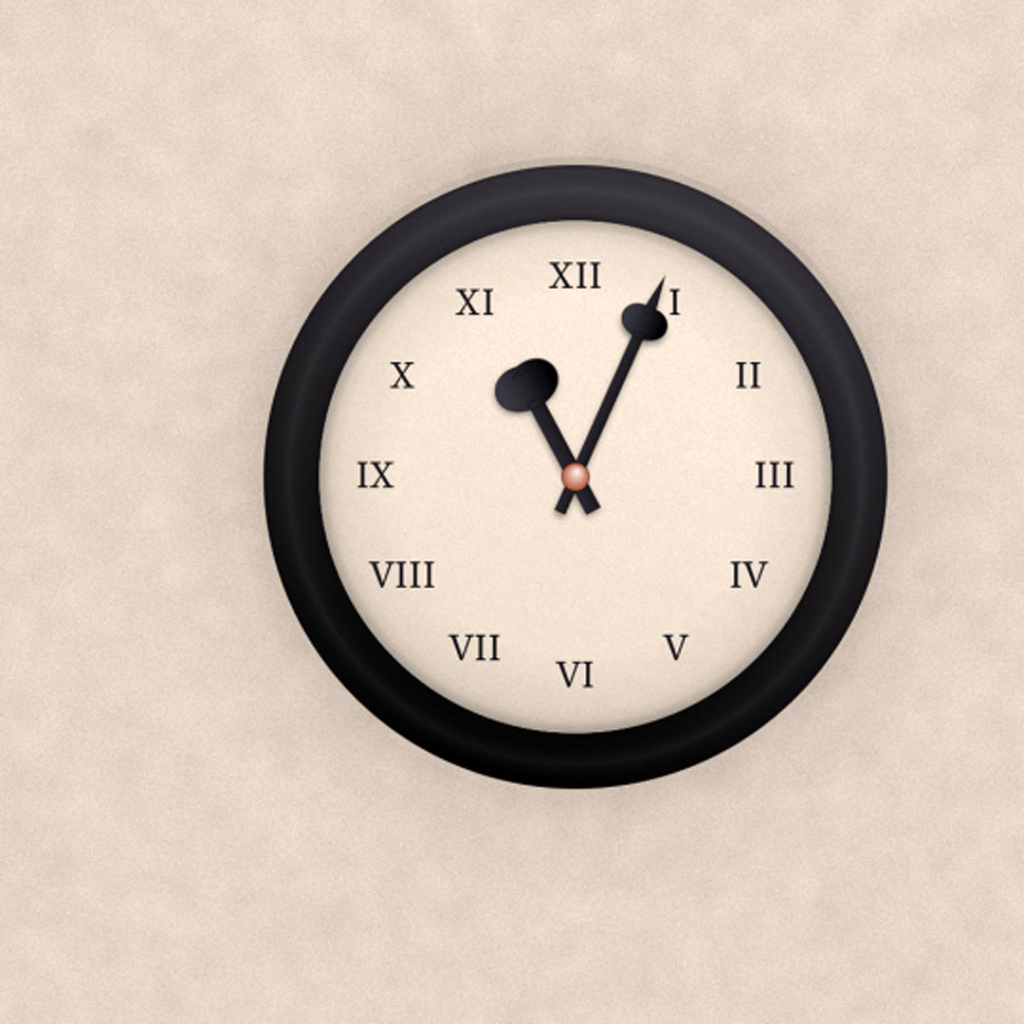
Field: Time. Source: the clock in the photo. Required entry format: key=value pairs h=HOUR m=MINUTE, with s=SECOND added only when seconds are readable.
h=11 m=4
